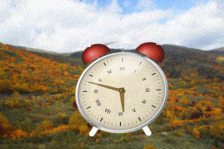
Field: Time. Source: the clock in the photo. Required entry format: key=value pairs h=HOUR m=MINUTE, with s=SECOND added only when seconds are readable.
h=5 m=48
